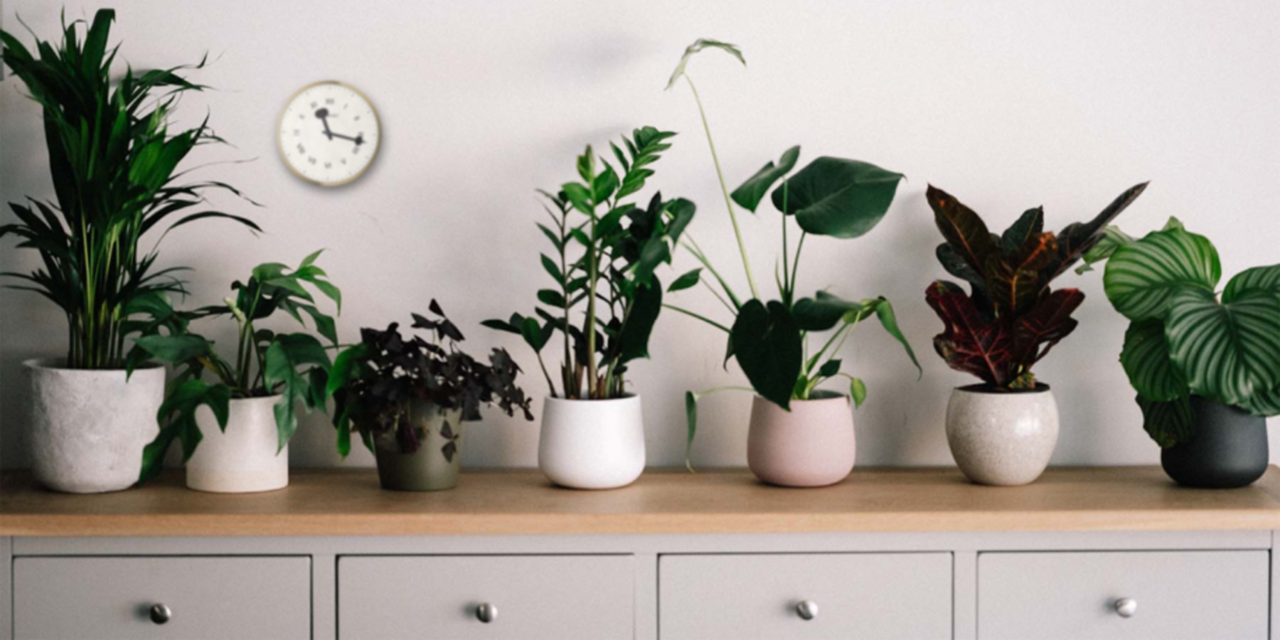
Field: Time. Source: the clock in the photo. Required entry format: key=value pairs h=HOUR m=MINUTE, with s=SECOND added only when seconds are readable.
h=11 m=17
